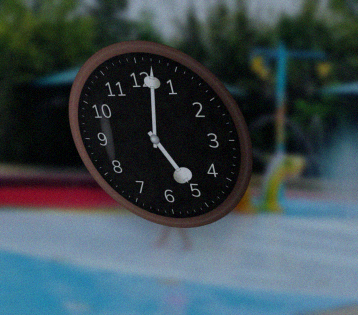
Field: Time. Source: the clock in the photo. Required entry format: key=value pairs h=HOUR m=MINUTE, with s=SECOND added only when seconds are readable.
h=5 m=2
